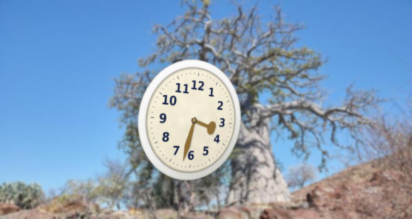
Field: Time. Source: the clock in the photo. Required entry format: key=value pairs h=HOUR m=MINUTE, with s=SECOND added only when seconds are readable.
h=3 m=32
